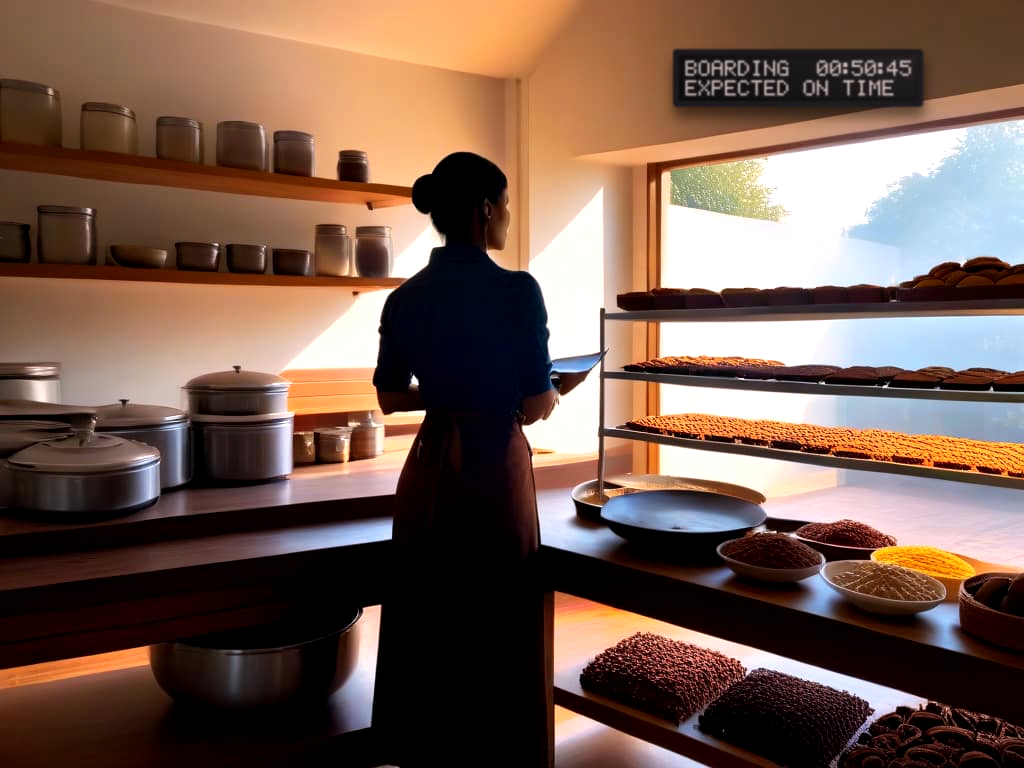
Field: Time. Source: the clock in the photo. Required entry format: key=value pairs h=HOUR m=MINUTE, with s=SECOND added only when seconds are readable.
h=0 m=50 s=45
